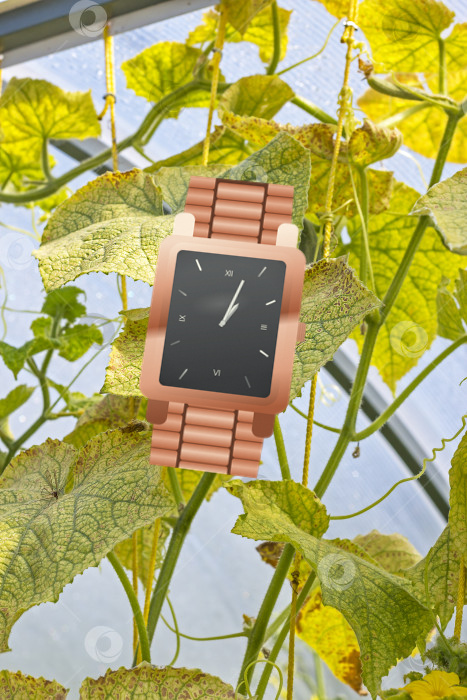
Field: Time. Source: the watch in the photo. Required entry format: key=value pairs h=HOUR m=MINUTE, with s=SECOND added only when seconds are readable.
h=1 m=3
